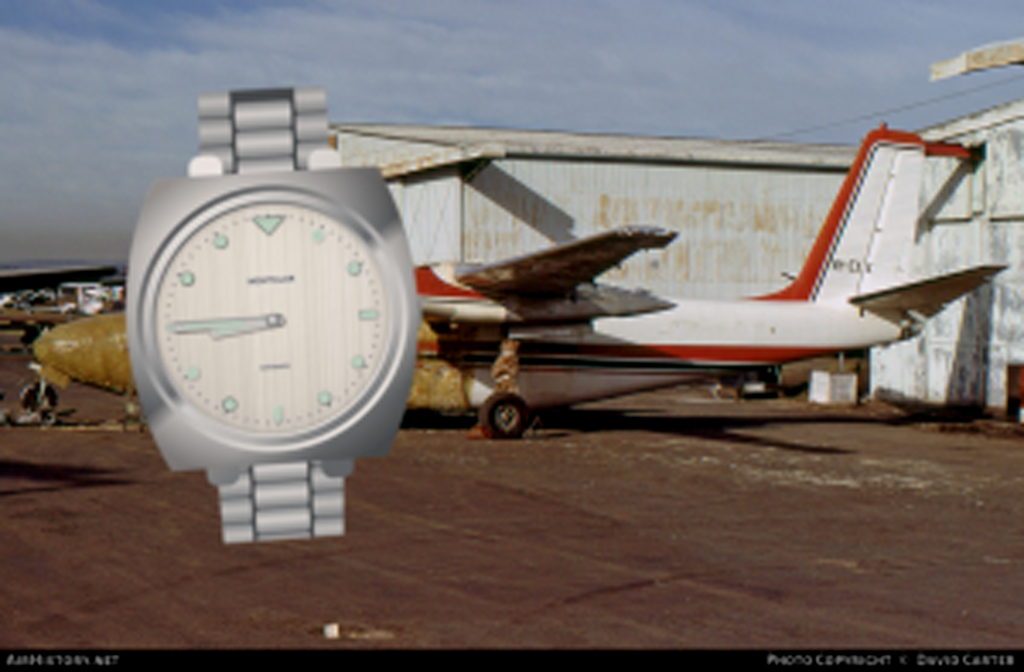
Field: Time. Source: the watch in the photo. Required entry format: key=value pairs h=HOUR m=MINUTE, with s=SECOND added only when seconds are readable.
h=8 m=45
